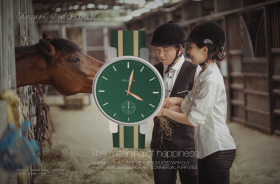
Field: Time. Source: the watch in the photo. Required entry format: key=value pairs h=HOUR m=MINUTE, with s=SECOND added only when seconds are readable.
h=4 m=2
